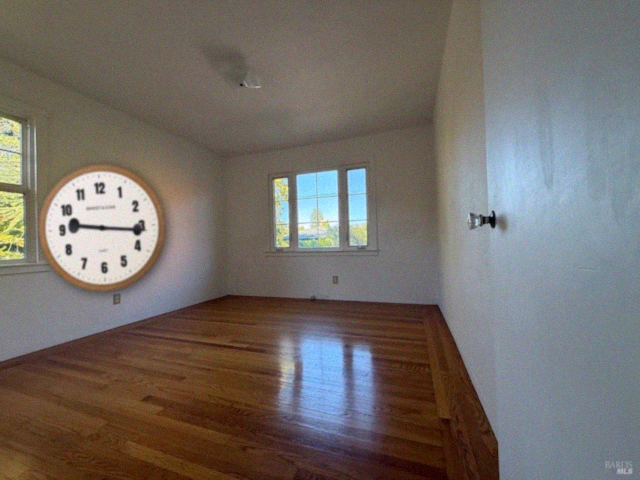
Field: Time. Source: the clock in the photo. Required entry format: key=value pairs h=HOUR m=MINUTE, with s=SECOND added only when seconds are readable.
h=9 m=16
